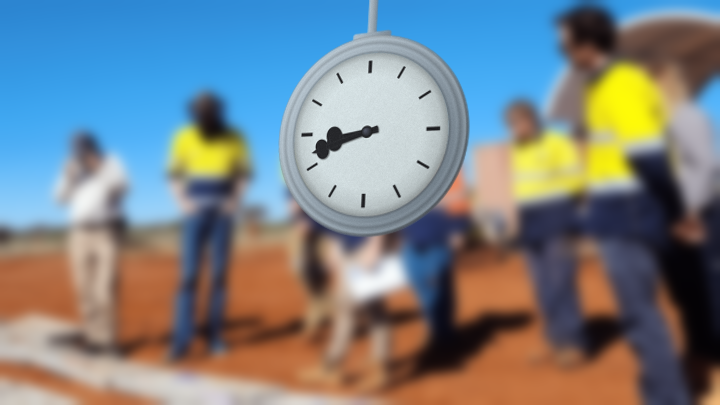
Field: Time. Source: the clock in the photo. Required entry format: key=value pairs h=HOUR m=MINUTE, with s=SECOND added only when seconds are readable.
h=8 m=42
